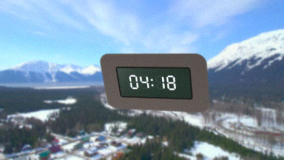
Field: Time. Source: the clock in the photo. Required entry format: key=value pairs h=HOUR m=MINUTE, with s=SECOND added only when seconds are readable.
h=4 m=18
